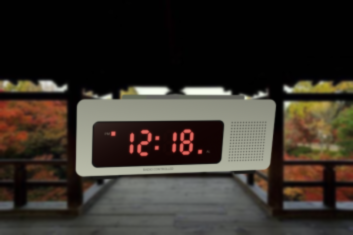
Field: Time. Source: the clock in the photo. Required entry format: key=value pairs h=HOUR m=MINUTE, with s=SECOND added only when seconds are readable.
h=12 m=18
